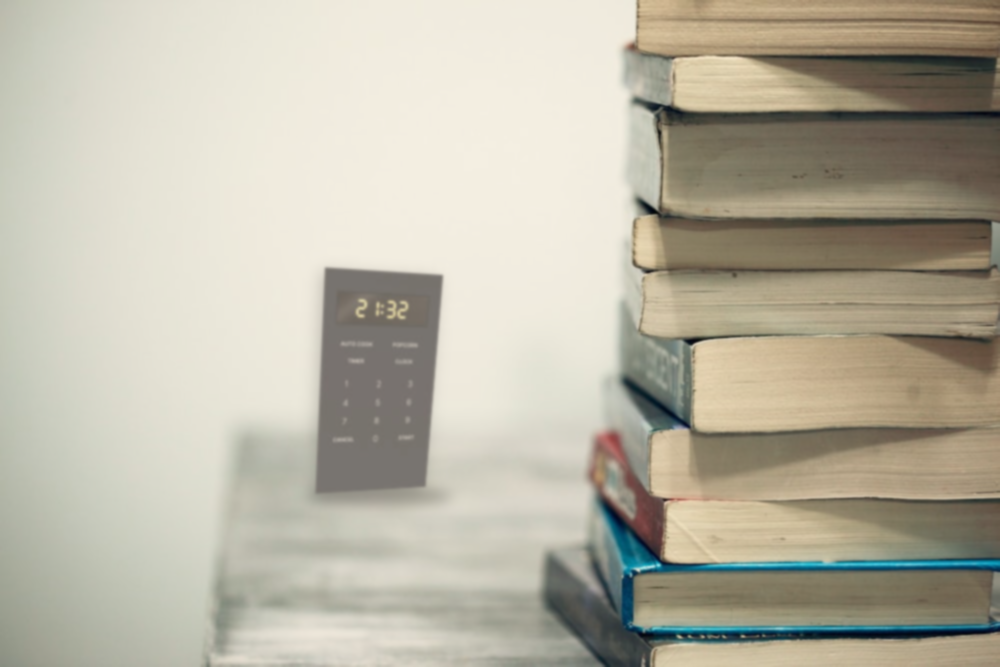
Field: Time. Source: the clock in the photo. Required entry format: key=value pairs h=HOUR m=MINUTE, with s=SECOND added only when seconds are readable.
h=21 m=32
